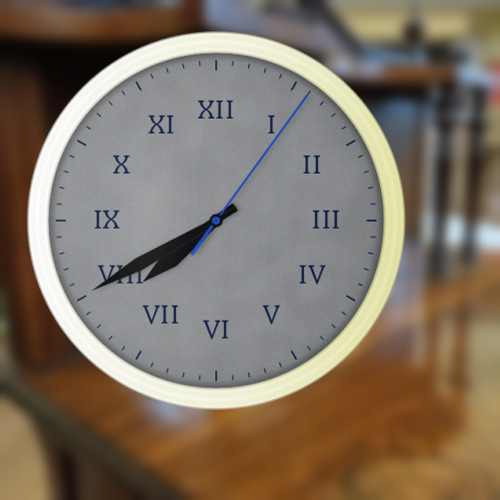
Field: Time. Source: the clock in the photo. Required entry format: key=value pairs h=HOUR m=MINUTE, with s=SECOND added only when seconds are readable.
h=7 m=40 s=6
